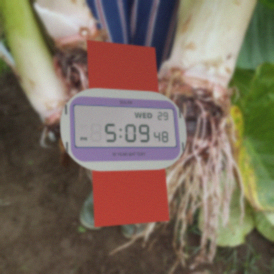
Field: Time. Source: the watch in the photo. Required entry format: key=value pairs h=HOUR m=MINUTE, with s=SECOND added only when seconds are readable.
h=5 m=9 s=48
